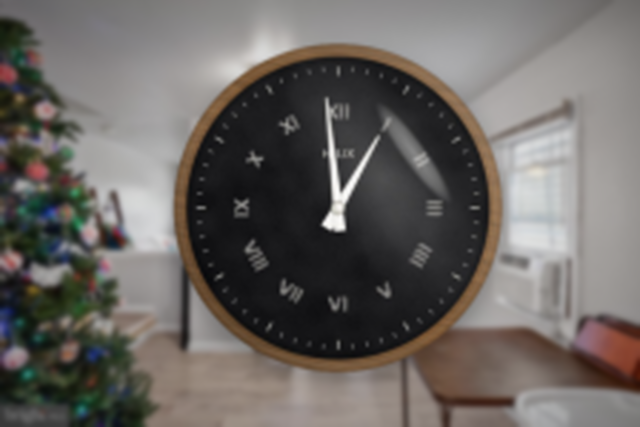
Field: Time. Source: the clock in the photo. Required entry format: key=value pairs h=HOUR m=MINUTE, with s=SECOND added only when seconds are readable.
h=12 m=59
